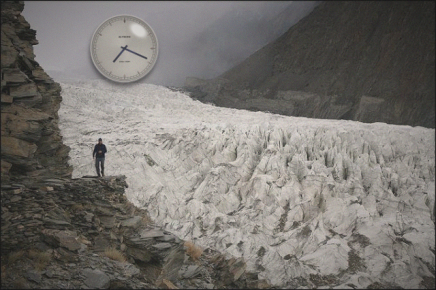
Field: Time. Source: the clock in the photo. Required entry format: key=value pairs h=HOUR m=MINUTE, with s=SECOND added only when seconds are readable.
h=7 m=19
